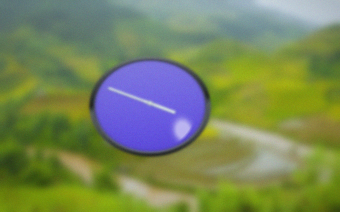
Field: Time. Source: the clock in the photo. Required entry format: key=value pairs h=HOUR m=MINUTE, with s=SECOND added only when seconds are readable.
h=3 m=49
